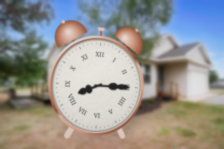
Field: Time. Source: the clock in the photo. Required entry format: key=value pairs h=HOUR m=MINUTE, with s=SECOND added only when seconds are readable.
h=8 m=15
